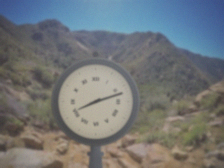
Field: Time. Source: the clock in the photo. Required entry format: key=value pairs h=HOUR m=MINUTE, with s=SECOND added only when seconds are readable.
h=8 m=12
